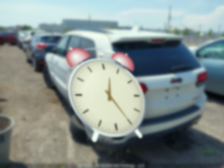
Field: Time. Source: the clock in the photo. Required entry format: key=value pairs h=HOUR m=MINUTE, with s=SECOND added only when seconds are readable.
h=12 m=25
